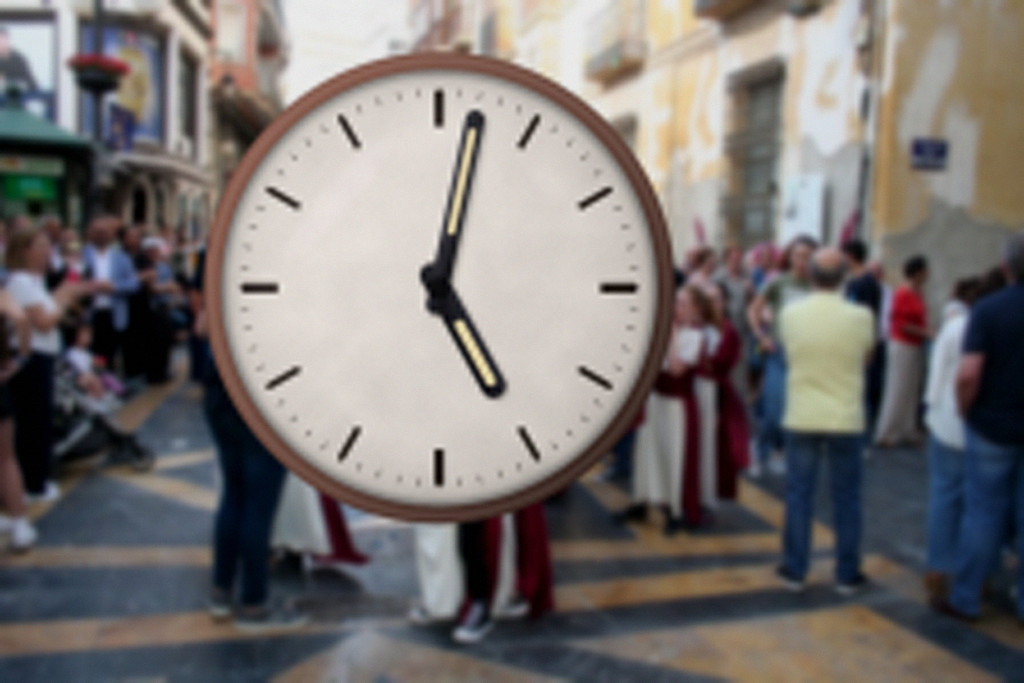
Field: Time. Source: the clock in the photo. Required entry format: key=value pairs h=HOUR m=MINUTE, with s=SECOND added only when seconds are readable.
h=5 m=2
